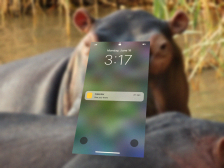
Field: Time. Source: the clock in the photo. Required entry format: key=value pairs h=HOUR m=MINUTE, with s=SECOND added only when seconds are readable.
h=3 m=17
